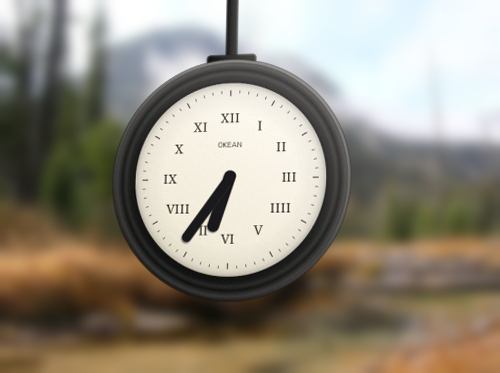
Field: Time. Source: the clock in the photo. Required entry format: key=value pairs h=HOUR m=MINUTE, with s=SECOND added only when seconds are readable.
h=6 m=36
